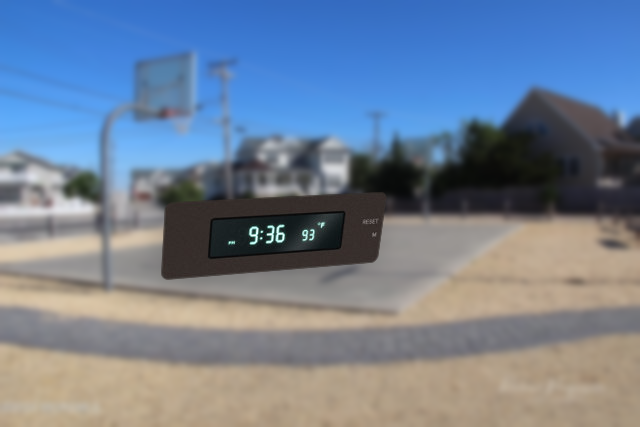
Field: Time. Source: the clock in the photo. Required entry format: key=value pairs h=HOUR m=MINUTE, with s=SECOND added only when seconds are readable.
h=9 m=36
